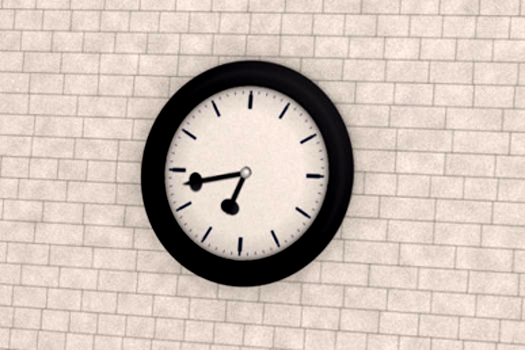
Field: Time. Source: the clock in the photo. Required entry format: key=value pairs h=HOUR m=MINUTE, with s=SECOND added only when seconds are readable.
h=6 m=43
